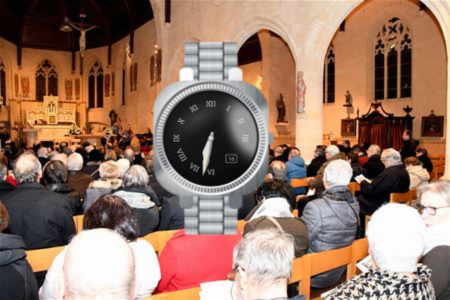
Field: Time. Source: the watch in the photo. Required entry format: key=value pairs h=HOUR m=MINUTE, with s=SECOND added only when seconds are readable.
h=6 m=32
